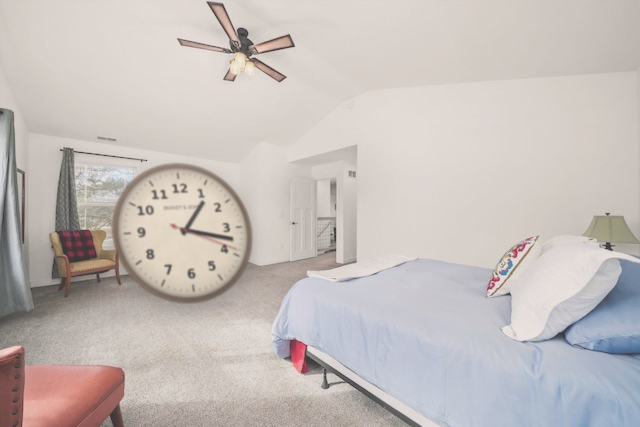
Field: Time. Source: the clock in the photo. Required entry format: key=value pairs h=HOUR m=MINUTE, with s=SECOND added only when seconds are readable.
h=1 m=17 s=19
